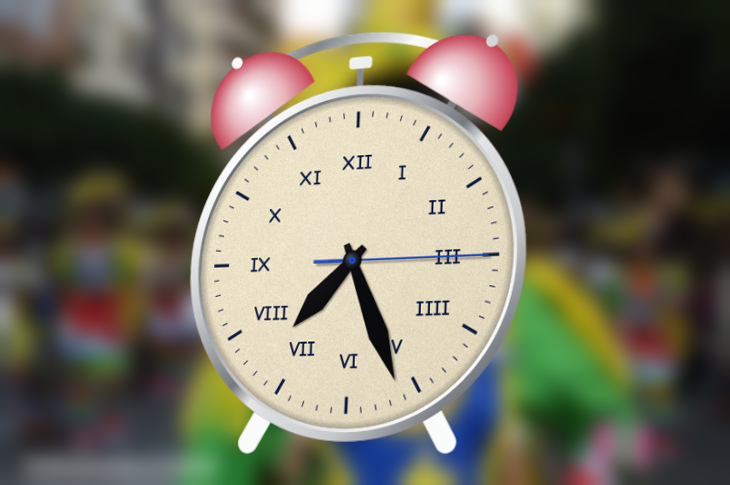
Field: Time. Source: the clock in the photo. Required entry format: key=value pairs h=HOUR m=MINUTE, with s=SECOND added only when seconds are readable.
h=7 m=26 s=15
